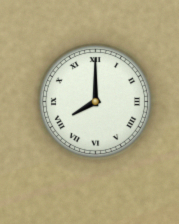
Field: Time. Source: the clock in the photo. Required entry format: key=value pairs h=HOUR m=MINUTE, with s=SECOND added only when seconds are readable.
h=8 m=0
